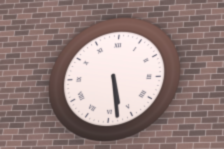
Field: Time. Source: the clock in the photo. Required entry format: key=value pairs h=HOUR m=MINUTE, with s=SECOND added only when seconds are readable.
h=5 m=28
